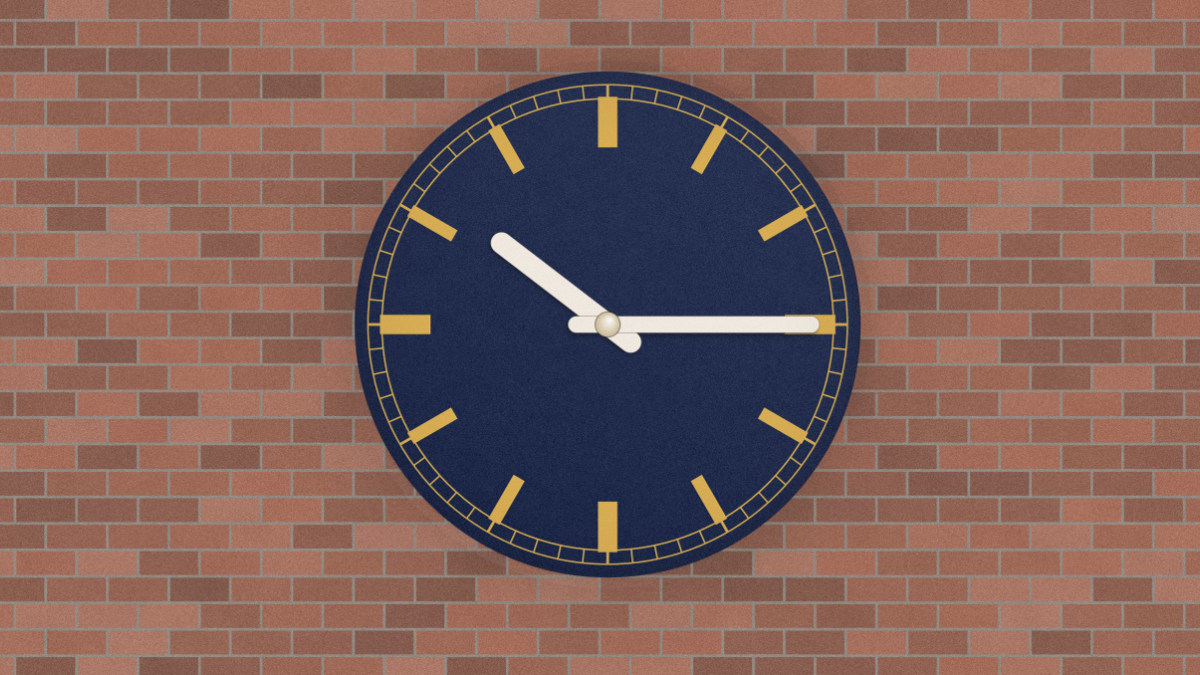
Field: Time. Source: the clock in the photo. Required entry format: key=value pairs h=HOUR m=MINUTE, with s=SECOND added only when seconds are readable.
h=10 m=15
